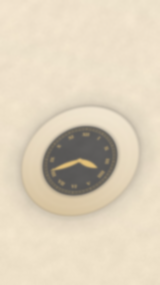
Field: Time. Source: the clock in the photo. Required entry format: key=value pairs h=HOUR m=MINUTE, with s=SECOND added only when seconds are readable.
h=3 m=41
